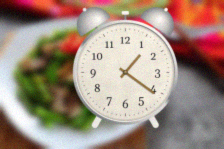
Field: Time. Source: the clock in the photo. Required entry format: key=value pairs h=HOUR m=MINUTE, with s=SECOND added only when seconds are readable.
h=1 m=21
